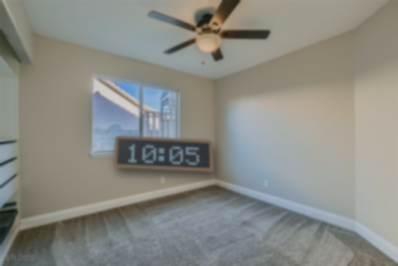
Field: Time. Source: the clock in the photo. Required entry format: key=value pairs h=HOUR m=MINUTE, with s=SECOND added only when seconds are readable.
h=10 m=5
